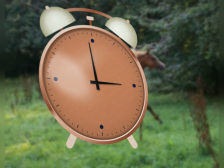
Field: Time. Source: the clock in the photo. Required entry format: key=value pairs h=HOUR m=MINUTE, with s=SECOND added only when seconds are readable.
h=2 m=59
